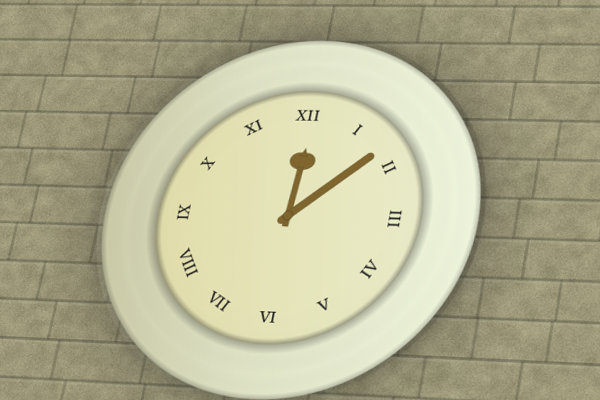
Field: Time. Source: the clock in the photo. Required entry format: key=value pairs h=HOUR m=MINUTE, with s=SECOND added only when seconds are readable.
h=12 m=8
